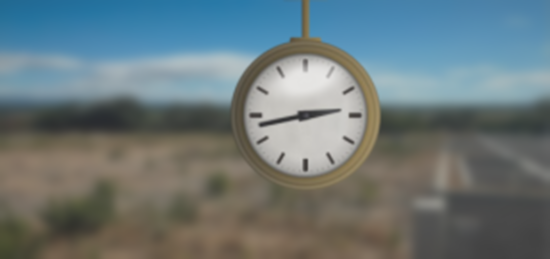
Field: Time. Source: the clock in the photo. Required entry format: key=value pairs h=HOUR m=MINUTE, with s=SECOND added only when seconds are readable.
h=2 m=43
